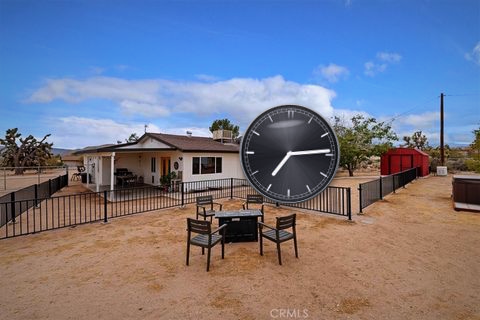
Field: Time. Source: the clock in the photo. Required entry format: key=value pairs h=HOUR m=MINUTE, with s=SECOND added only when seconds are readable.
h=7 m=14
